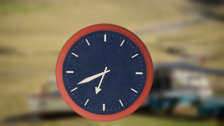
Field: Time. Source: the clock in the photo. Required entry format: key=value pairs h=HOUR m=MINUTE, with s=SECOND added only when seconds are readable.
h=6 m=41
